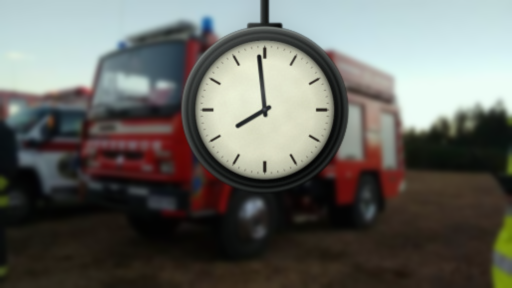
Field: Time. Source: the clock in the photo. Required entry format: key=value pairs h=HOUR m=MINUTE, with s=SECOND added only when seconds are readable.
h=7 m=59
